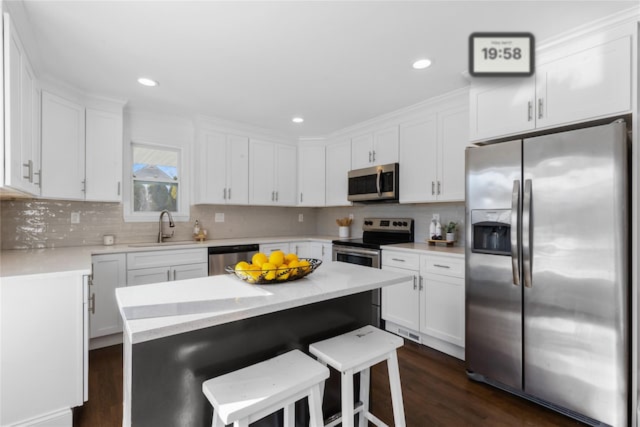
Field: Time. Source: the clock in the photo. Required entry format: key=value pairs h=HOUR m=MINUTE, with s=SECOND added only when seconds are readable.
h=19 m=58
